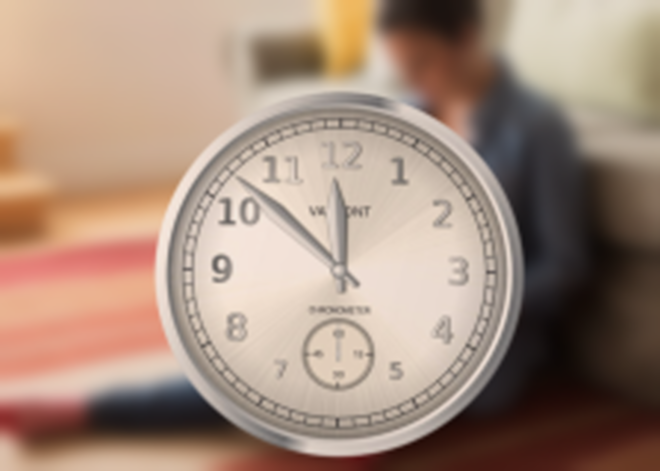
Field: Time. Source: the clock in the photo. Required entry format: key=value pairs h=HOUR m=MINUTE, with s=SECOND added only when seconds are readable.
h=11 m=52
